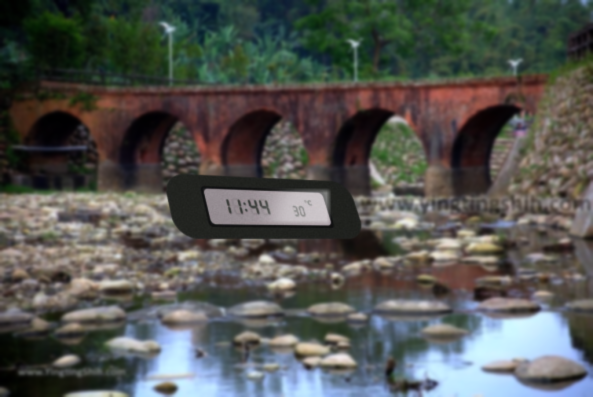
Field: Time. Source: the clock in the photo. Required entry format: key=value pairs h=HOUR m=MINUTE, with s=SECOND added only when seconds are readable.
h=11 m=44
